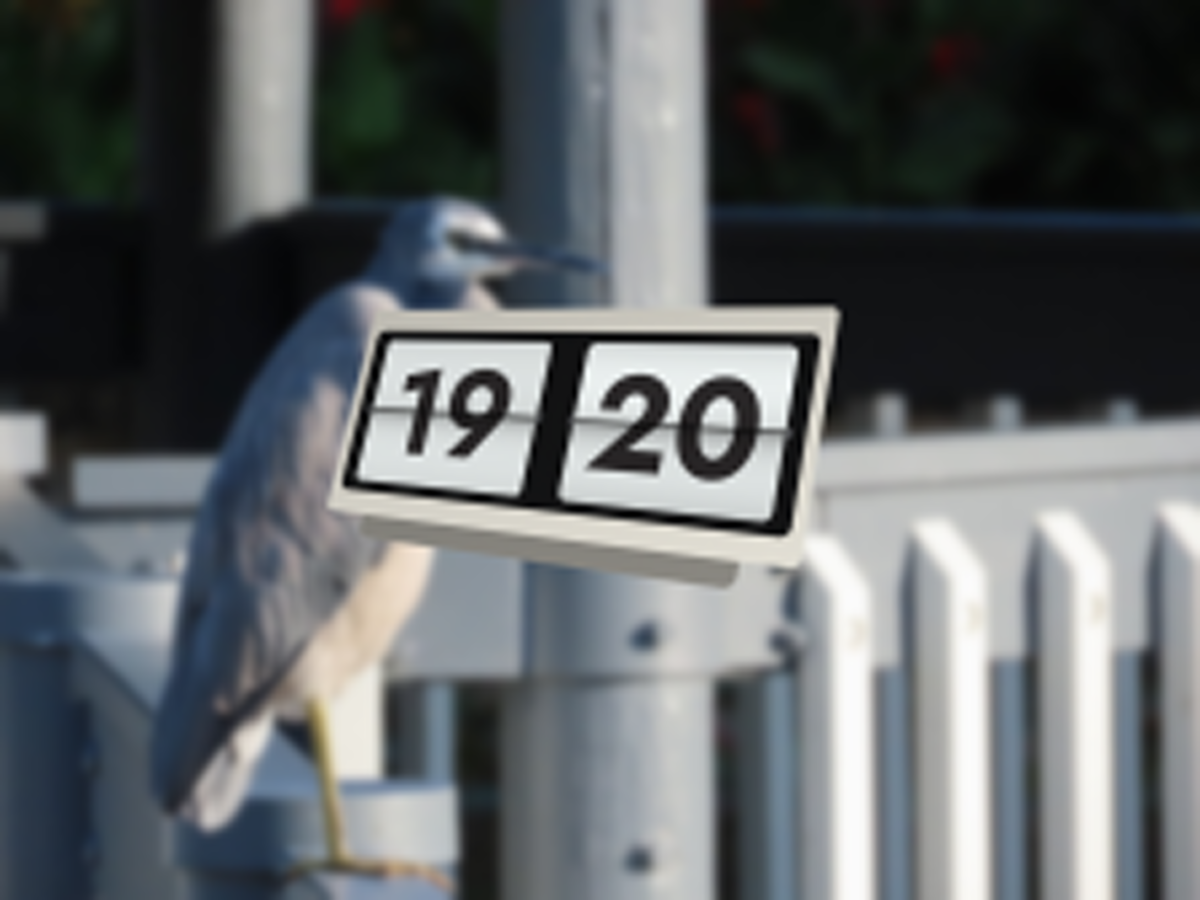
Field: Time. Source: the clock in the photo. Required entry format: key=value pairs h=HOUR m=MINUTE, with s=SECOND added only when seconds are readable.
h=19 m=20
